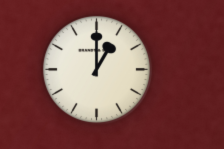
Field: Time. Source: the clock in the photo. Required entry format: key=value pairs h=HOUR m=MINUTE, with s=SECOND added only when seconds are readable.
h=1 m=0
